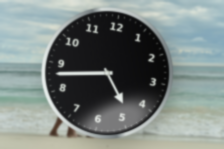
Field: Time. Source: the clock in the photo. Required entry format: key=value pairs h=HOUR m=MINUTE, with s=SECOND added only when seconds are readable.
h=4 m=43
